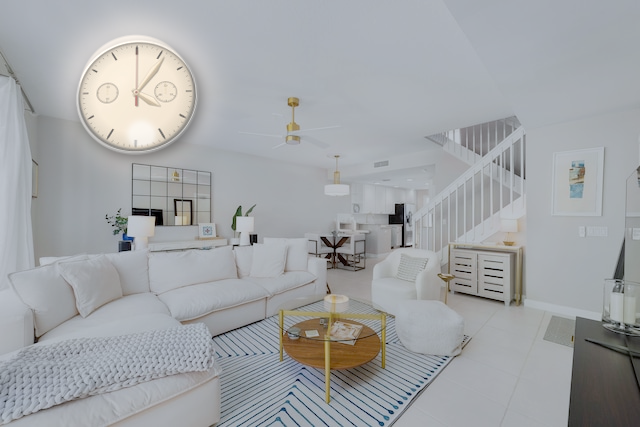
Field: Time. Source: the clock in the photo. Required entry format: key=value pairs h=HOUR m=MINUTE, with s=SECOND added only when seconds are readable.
h=4 m=6
